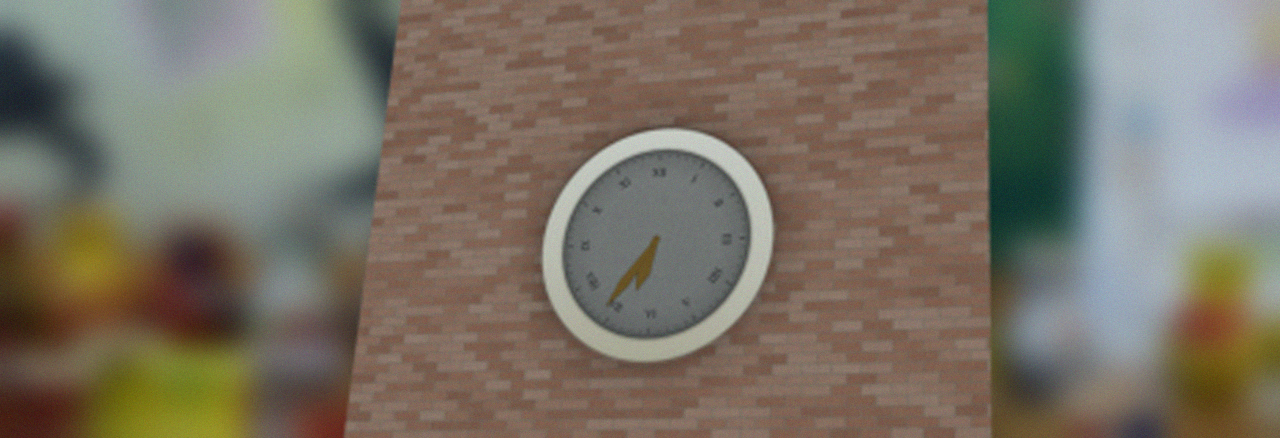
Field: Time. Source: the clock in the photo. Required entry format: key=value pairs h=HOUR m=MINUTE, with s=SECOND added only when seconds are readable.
h=6 m=36
